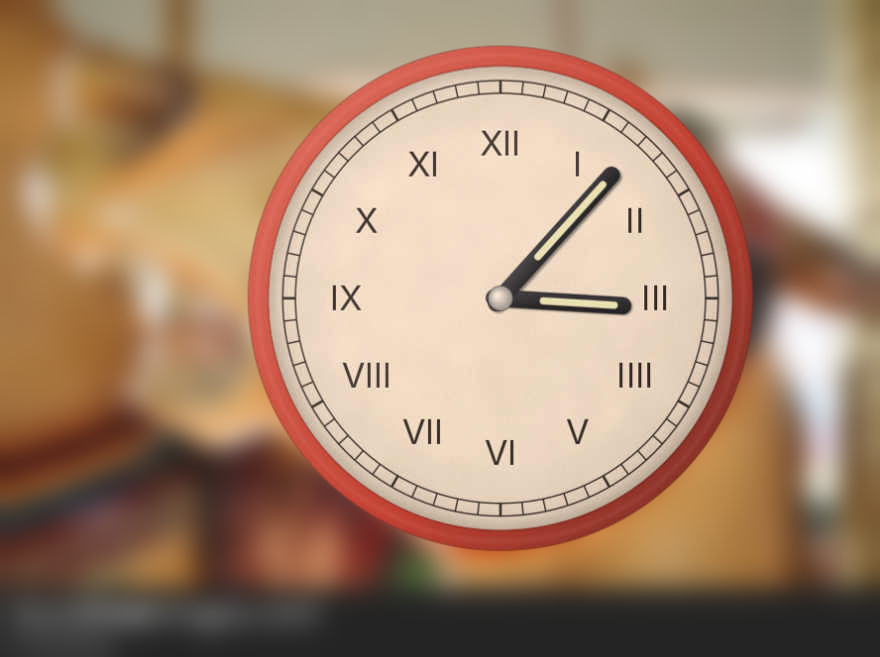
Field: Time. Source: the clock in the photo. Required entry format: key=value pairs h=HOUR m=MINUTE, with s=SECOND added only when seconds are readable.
h=3 m=7
